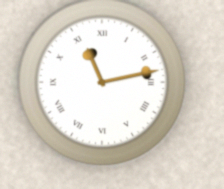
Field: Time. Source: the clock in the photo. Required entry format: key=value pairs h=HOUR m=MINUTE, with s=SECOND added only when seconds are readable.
h=11 m=13
